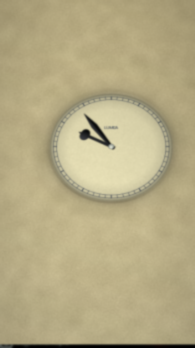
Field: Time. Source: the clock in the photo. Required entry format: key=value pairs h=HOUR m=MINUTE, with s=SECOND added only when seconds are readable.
h=9 m=54
